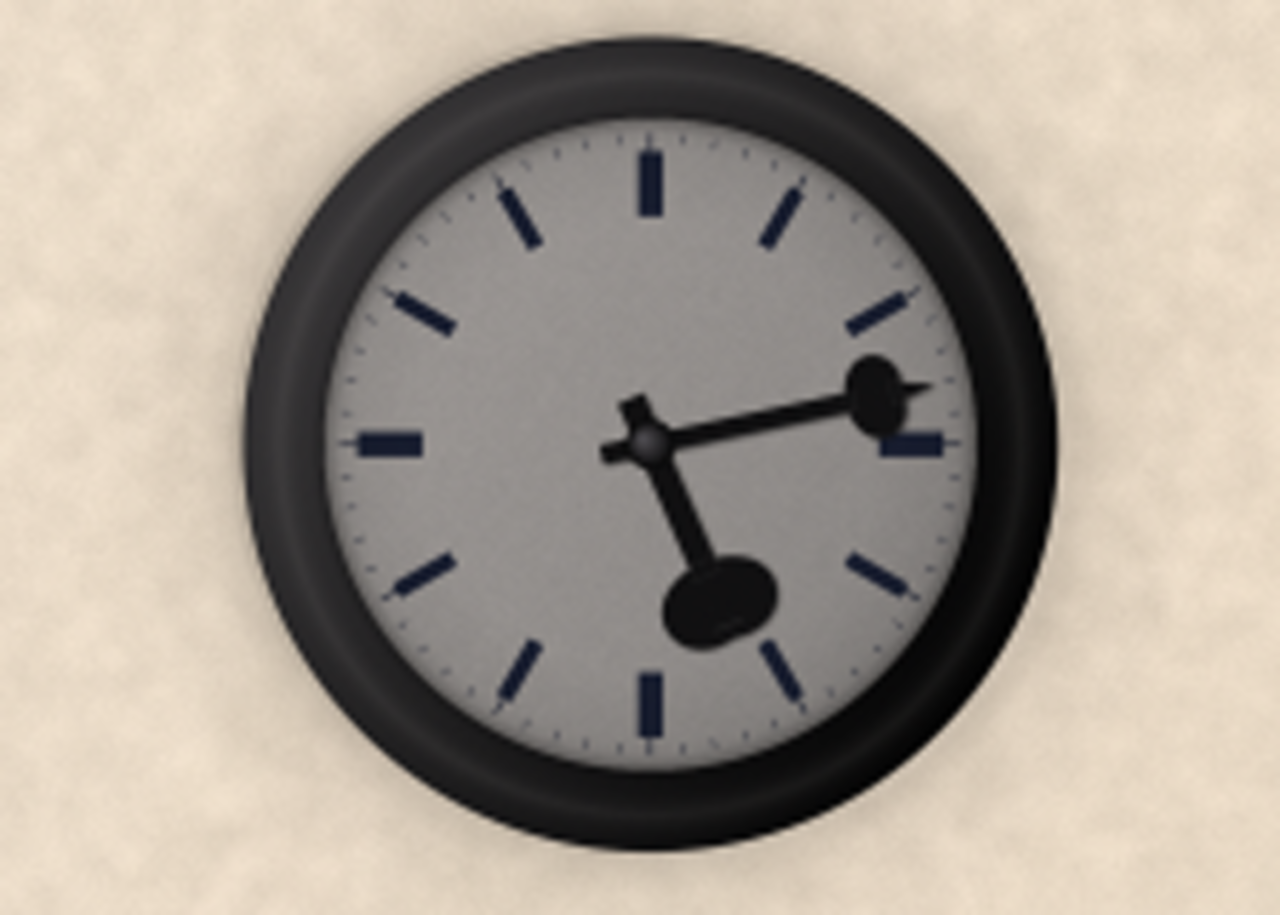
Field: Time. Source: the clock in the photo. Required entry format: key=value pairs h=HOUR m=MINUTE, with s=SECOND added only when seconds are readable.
h=5 m=13
